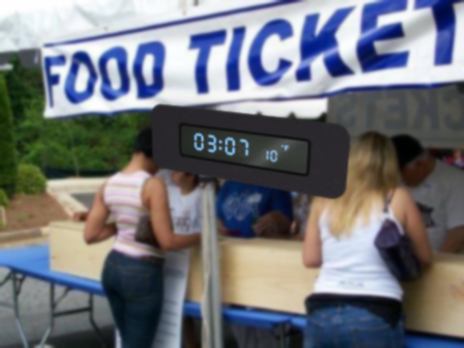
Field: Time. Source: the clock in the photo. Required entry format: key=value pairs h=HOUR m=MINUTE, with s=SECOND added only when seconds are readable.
h=3 m=7
